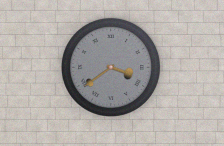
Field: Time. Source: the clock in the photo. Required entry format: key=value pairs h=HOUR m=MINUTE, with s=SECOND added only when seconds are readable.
h=3 m=39
